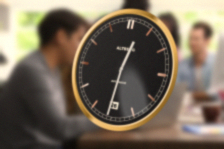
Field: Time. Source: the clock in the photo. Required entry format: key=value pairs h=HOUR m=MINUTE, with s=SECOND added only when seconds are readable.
h=12 m=31
